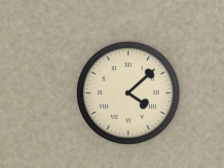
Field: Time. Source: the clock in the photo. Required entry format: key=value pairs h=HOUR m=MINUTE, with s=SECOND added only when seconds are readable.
h=4 m=8
